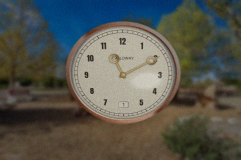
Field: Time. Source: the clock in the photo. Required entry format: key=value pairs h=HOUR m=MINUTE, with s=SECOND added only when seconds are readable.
h=11 m=10
